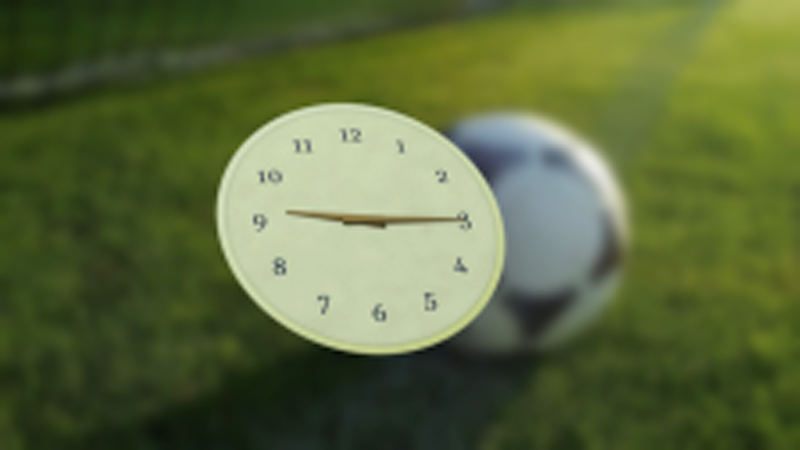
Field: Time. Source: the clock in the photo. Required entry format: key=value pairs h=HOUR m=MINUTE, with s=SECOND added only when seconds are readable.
h=9 m=15
